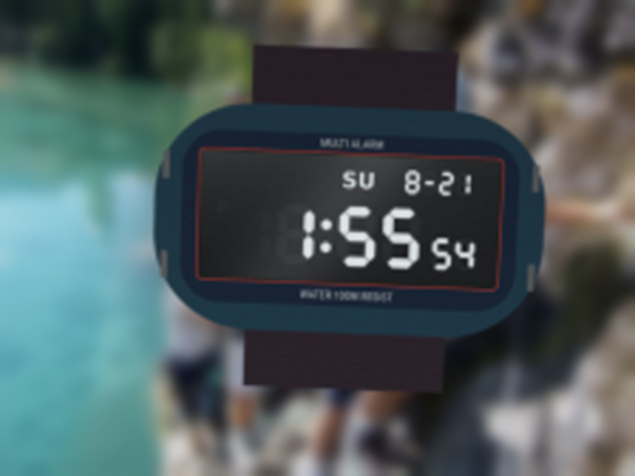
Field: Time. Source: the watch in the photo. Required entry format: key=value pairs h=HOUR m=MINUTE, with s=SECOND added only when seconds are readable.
h=1 m=55 s=54
